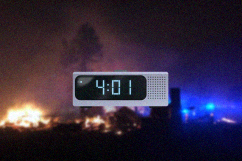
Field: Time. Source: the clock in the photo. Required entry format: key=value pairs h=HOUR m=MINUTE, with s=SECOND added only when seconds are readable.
h=4 m=1
